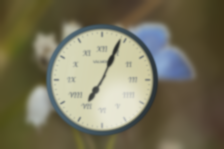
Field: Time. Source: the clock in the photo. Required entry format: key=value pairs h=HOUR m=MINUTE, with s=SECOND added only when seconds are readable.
h=7 m=4
